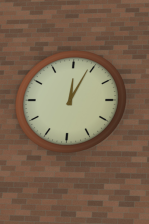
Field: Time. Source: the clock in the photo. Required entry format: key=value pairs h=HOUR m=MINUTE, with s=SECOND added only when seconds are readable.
h=12 m=4
